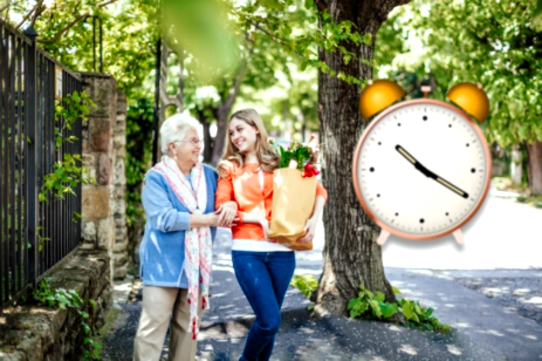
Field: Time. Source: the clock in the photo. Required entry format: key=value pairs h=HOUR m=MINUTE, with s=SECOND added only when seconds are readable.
h=10 m=20
